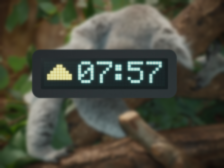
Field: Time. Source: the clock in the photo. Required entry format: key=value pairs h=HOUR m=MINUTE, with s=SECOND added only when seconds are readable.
h=7 m=57
